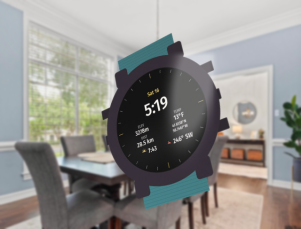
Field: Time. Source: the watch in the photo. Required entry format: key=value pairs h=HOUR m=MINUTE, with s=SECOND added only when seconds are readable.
h=5 m=19
